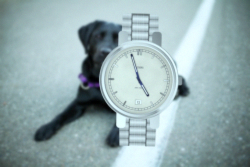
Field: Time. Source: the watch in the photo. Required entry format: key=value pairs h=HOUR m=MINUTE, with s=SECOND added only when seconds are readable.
h=4 m=57
